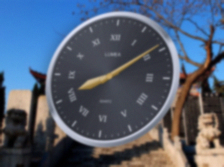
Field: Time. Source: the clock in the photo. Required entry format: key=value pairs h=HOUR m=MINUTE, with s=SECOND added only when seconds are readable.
h=8 m=9
